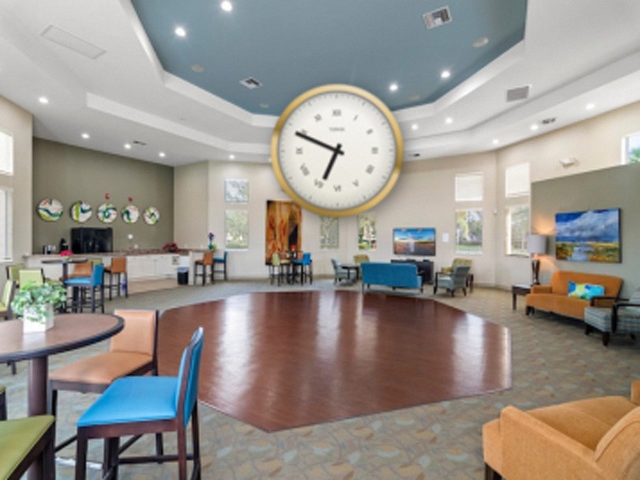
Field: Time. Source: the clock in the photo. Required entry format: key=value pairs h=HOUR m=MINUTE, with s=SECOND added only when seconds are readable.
h=6 m=49
